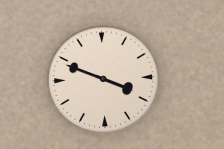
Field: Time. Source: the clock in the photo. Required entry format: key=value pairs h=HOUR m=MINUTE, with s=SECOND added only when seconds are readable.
h=3 m=49
